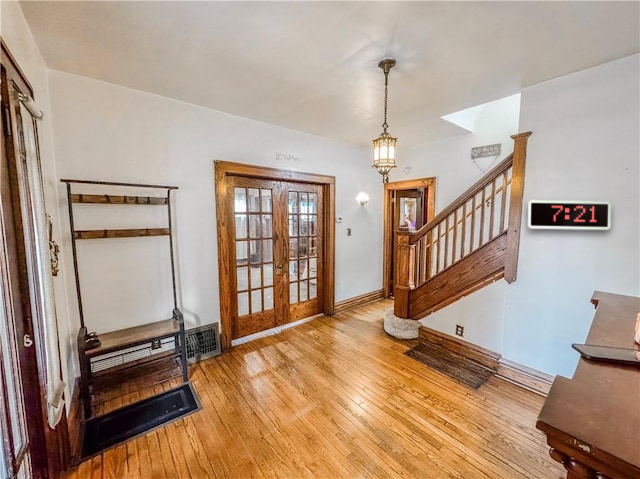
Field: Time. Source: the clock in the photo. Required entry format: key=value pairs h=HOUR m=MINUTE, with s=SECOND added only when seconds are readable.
h=7 m=21
